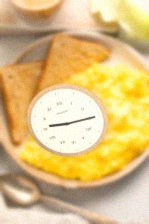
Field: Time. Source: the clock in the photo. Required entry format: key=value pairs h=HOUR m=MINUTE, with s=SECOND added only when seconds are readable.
h=9 m=15
